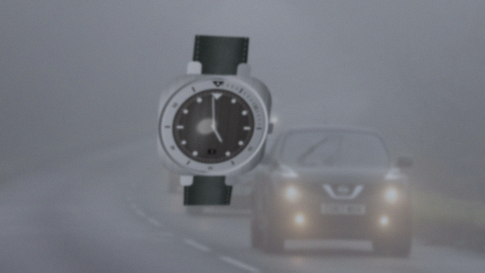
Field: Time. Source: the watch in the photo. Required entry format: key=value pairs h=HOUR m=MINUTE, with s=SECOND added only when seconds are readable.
h=4 m=59
